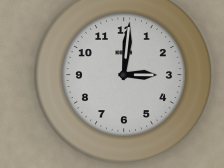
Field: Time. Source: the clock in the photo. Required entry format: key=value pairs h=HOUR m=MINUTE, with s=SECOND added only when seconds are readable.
h=3 m=1
